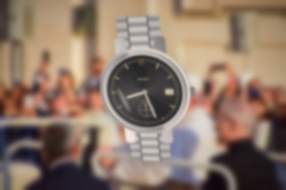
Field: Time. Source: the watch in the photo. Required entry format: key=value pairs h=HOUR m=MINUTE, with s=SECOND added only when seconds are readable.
h=8 m=27
